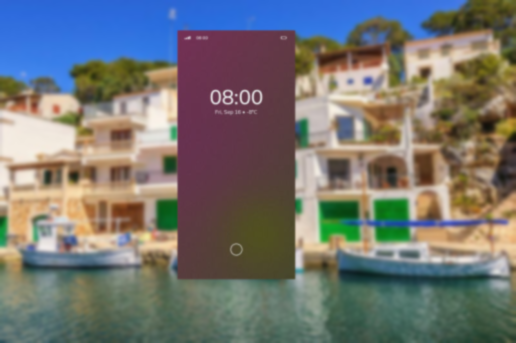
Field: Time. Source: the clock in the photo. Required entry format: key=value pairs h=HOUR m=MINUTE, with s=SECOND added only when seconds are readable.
h=8 m=0
